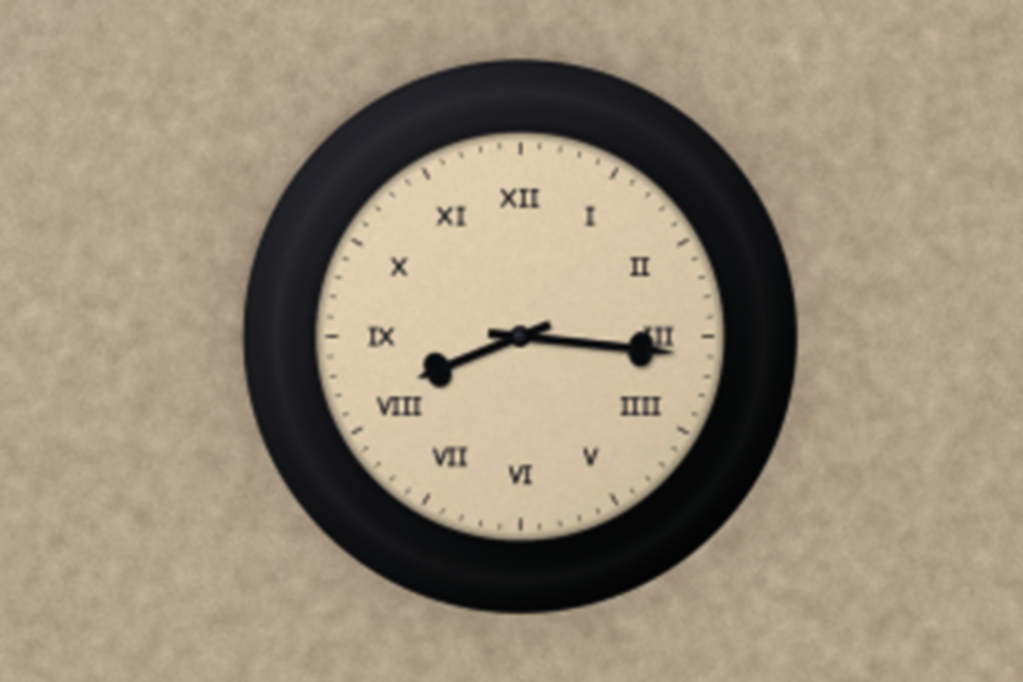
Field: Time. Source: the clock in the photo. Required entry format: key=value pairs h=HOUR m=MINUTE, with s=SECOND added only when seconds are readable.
h=8 m=16
